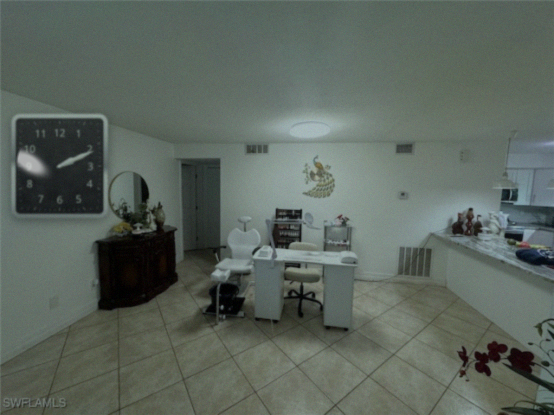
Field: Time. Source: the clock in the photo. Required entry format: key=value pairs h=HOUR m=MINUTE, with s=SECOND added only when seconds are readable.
h=2 m=11
